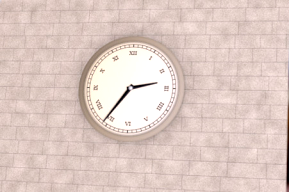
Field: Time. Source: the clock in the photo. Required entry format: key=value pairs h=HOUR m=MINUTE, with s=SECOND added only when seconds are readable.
h=2 m=36
